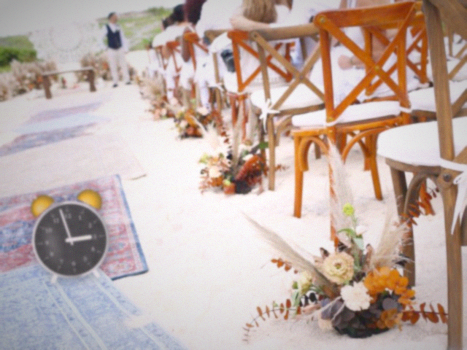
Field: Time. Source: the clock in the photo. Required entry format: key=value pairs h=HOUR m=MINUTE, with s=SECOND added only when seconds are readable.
h=2 m=58
